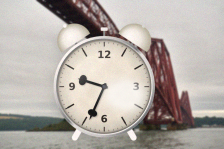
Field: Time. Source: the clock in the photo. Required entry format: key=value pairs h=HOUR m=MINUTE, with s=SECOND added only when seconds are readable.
h=9 m=34
